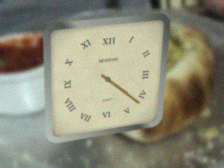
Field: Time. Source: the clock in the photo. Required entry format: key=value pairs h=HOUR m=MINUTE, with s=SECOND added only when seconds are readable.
h=4 m=22
